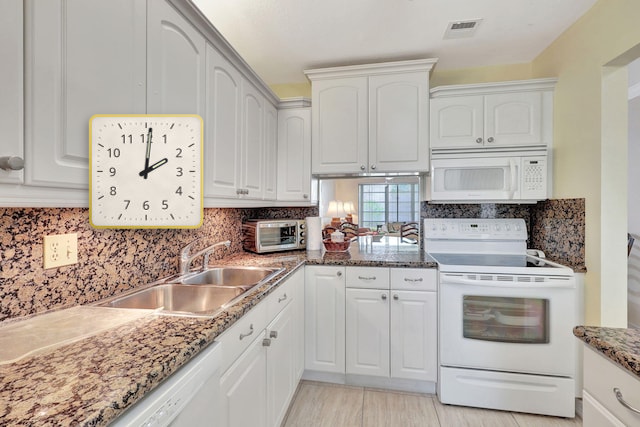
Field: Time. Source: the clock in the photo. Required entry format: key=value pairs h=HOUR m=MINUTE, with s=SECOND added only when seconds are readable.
h=2 m=1
